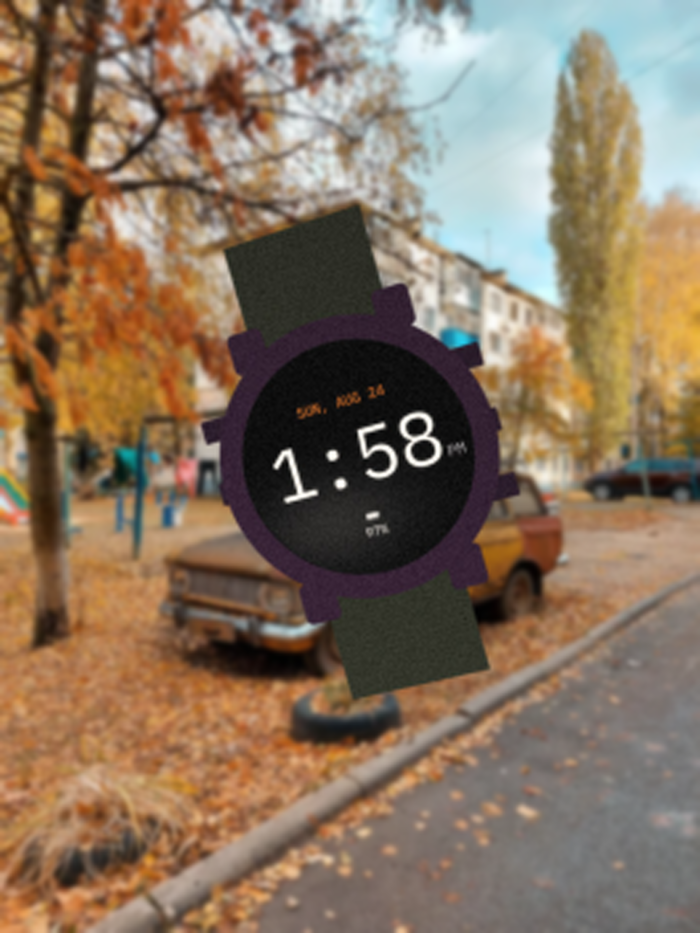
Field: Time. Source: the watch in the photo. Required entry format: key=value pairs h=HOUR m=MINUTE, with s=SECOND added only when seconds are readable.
h=1 m=58
